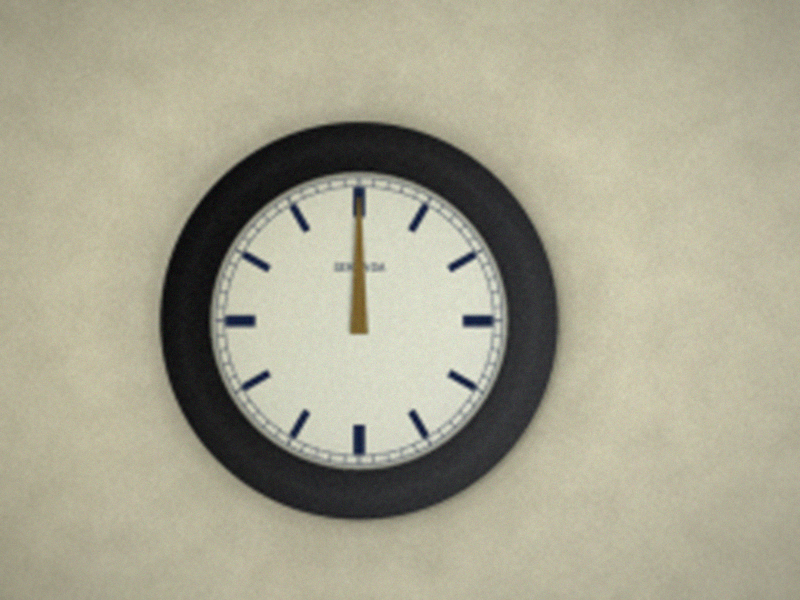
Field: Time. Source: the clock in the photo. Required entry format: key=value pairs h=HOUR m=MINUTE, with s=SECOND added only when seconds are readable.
h=12 m=0
